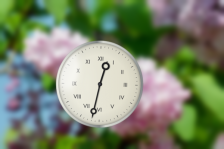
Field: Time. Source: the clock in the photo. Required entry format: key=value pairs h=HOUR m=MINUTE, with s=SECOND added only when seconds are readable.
h=12 m=32
